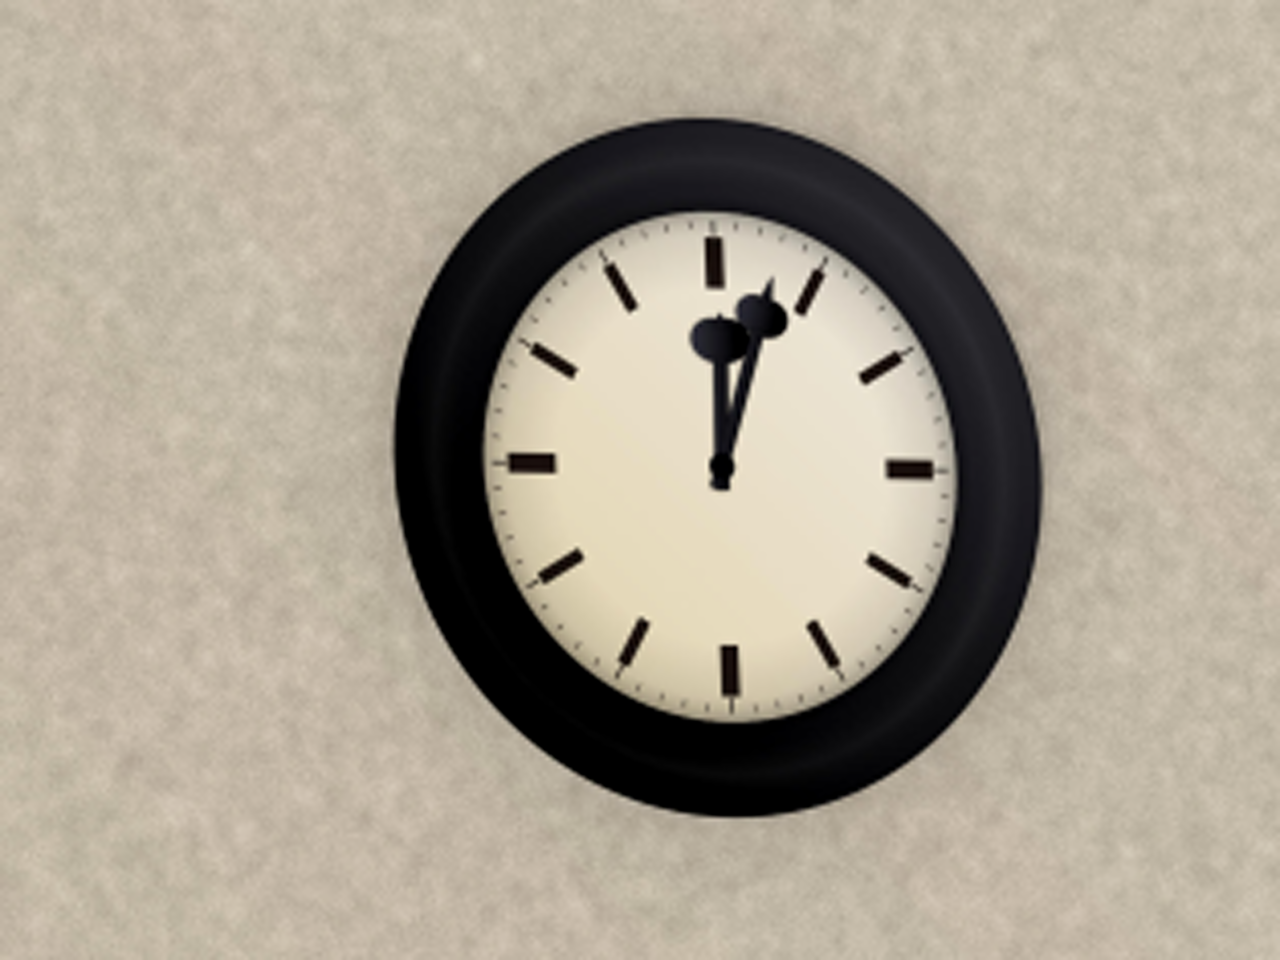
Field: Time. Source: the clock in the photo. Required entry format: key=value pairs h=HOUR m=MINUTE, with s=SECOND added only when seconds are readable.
h=12 m=3
